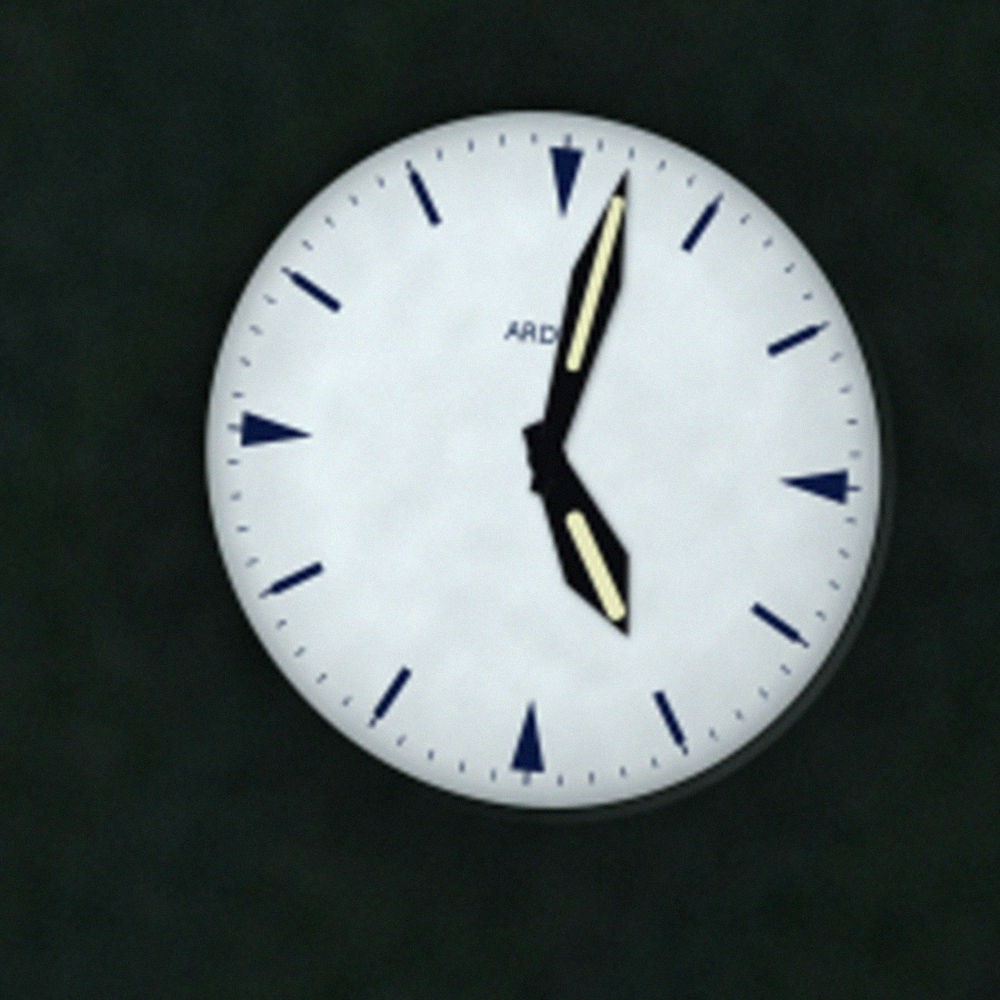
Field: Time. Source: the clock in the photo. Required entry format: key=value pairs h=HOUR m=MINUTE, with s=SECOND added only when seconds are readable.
h=5 m=2
